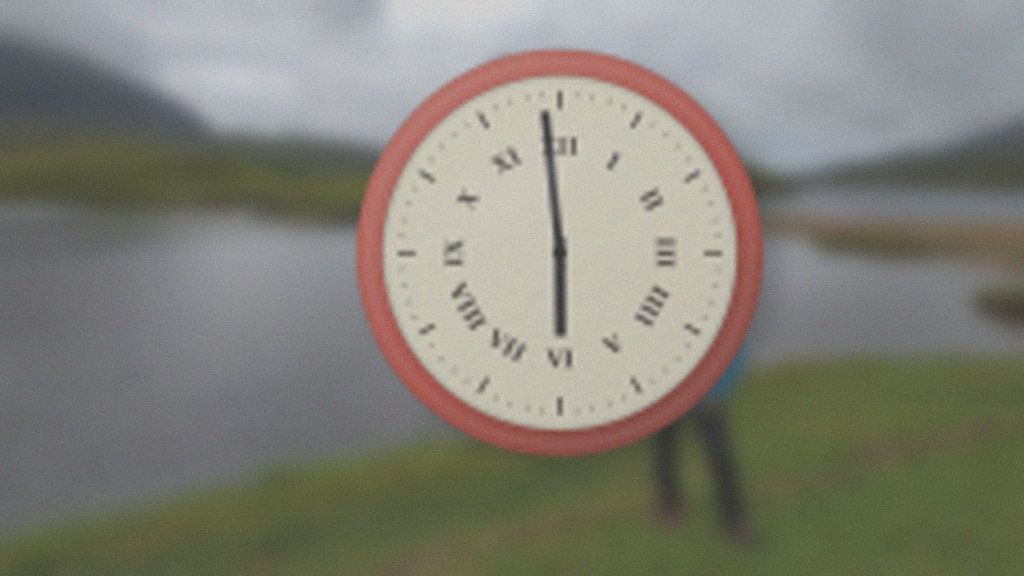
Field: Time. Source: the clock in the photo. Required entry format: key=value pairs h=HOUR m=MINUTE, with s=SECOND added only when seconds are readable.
h=5 m=59
